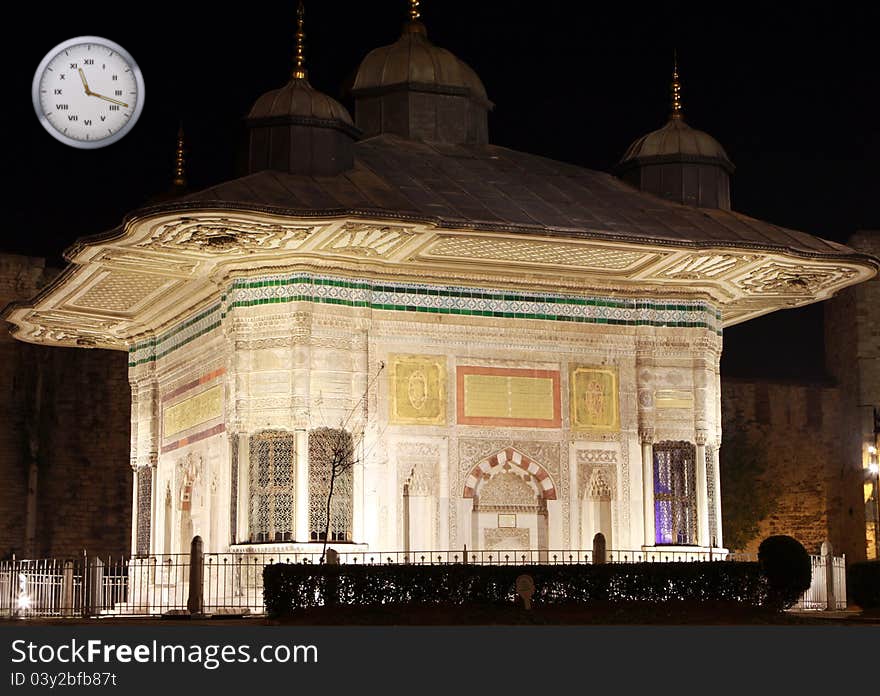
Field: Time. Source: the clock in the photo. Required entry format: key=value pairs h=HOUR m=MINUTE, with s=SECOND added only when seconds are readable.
h=11 m=18
